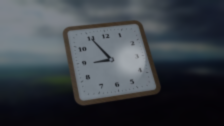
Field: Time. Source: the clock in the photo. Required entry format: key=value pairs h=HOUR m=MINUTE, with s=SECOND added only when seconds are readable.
h=8 m=55
